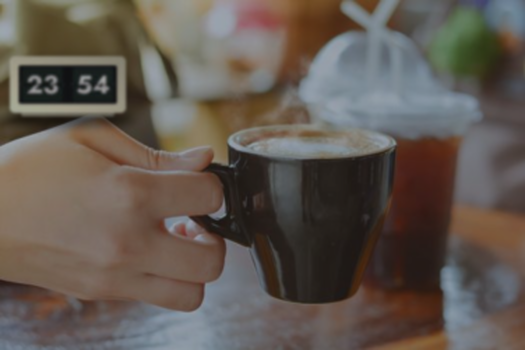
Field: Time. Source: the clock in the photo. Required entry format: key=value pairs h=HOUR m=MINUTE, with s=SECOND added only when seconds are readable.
h=23 m=54
